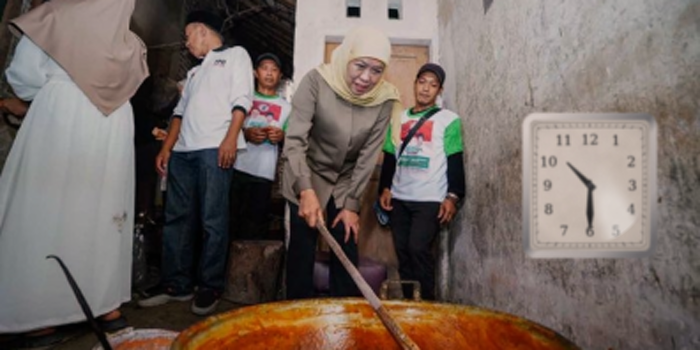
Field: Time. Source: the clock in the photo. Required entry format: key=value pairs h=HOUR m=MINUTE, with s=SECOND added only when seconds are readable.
h=10 m=30
